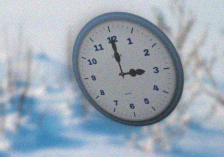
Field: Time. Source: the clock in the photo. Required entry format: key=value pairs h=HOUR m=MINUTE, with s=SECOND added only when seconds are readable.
h=3 m=0
